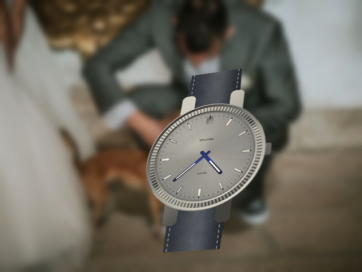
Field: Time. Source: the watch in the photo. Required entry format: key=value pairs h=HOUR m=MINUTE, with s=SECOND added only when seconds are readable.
h=4 m=38
